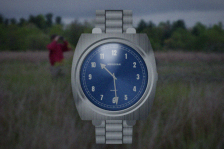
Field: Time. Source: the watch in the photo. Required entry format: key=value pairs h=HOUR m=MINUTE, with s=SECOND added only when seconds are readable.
h=10 m=29
